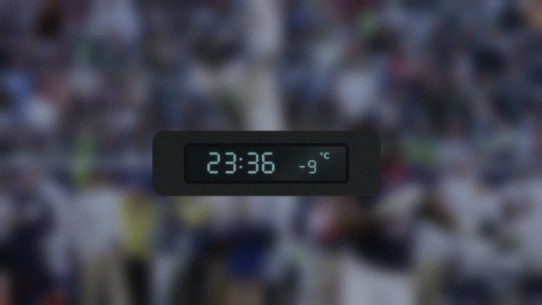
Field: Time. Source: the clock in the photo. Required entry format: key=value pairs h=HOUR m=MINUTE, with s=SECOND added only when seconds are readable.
h=23 m=36
